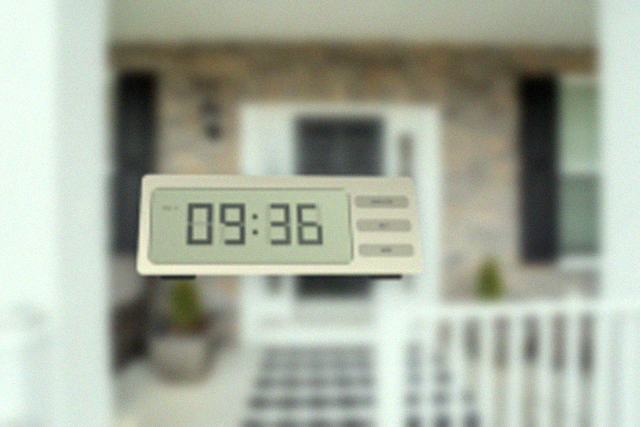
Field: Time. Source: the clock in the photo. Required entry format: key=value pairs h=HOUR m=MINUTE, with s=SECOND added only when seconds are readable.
h=9 m=36
